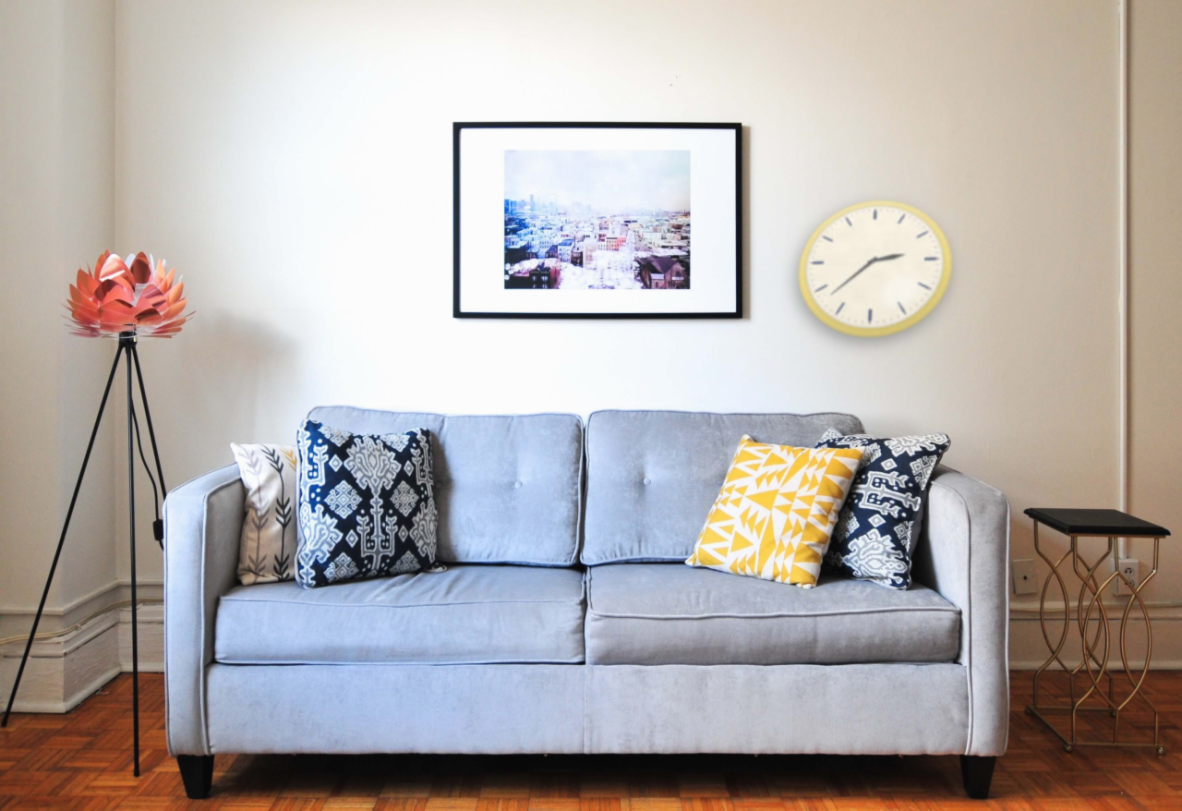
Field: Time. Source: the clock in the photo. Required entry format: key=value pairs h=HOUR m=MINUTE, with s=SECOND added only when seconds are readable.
h=2 m=38
